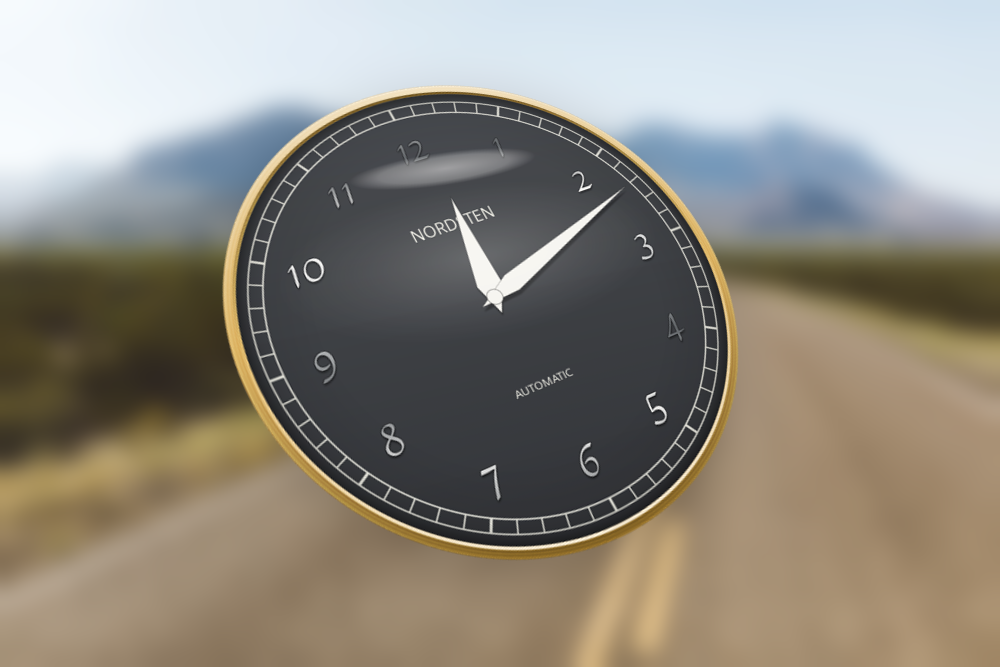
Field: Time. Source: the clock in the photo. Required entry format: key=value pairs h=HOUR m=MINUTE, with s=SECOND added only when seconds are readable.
h=12 m=12
